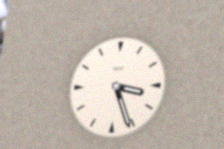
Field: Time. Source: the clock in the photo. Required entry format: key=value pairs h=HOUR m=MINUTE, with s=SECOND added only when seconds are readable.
h=3 m=26
